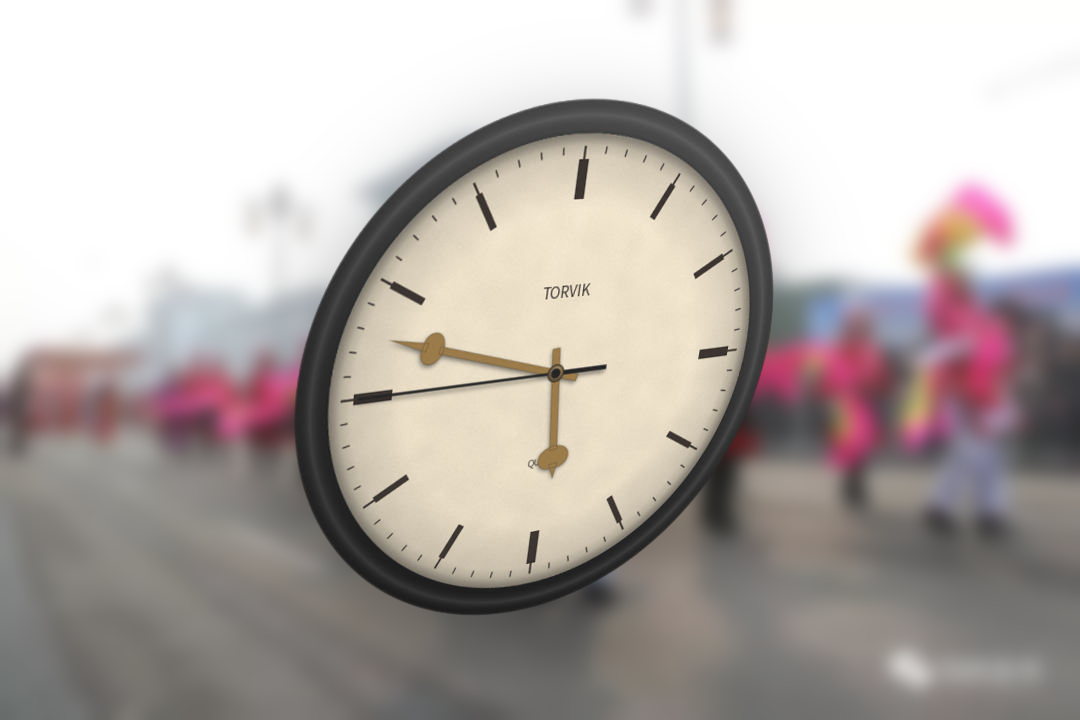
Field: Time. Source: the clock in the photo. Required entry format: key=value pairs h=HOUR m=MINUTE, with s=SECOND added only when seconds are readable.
h=5 m=47 s=45
